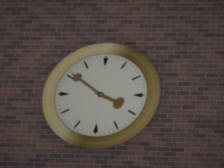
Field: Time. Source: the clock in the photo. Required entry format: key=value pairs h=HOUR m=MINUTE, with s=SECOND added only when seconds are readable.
h=3 m=51
